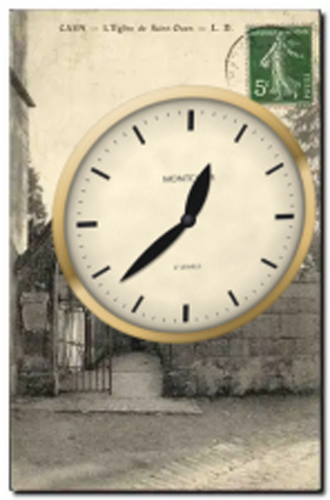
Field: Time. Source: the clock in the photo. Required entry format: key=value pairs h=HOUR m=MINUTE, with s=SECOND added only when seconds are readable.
h=12 m=38
